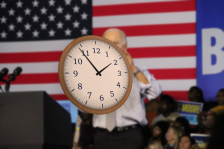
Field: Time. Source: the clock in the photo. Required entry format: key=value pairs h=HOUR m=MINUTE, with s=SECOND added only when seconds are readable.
h=1 m=54
